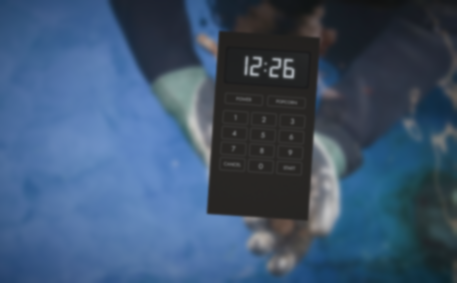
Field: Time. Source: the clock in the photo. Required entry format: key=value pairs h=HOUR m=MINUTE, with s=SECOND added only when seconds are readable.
h=12 m=26
